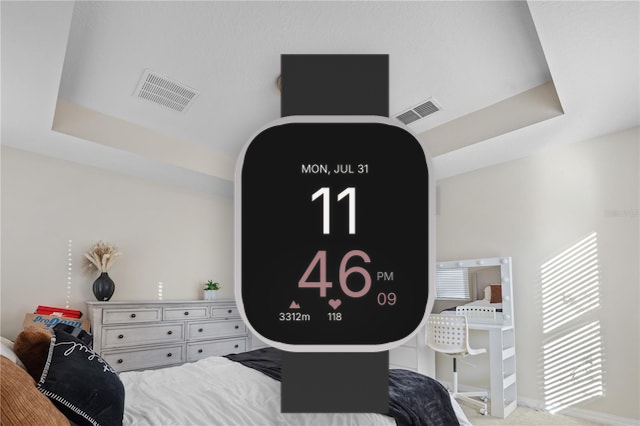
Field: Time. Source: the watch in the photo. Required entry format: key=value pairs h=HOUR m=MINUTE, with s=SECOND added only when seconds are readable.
h=11 m=46 s=9
